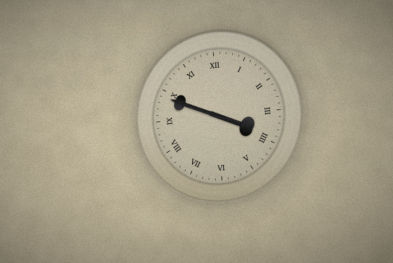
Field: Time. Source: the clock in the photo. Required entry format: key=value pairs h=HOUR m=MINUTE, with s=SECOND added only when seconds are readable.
h=3 m=49
